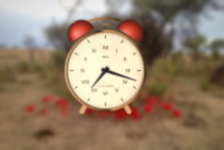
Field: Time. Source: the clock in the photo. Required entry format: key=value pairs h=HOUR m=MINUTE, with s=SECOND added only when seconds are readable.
h=7 m=18
